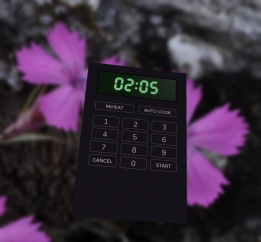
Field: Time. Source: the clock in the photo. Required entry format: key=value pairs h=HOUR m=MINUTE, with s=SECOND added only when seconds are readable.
h=2 m=5
